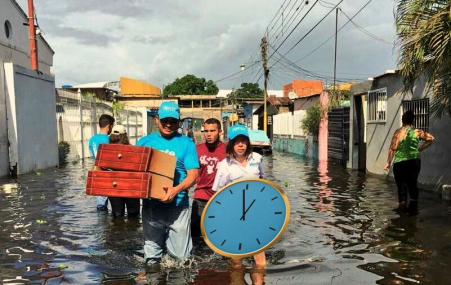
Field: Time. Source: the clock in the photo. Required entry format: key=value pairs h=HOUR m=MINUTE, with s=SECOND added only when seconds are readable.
h=12 m=59
